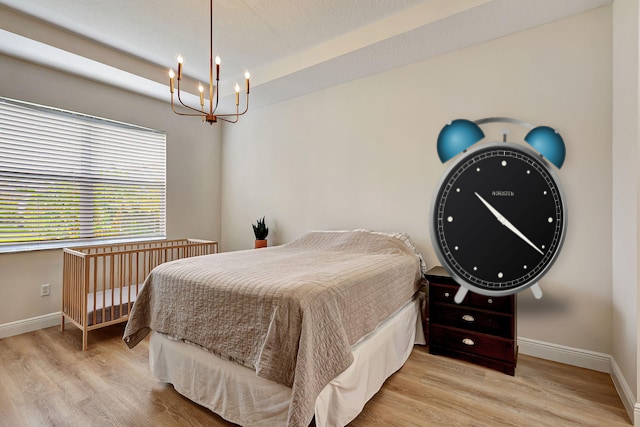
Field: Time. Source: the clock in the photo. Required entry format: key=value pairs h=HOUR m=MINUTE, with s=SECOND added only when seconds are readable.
h=10 m=21
